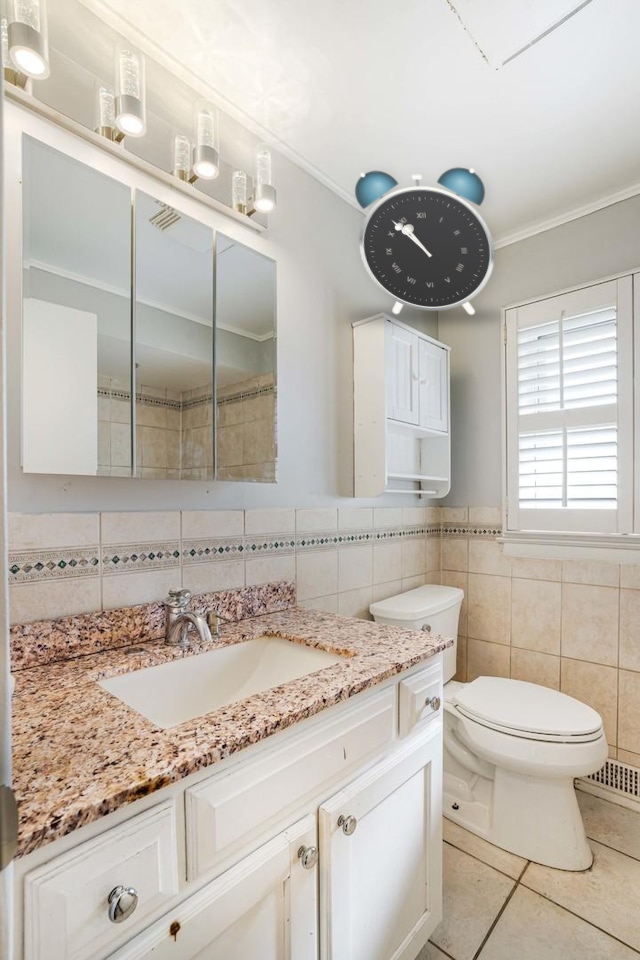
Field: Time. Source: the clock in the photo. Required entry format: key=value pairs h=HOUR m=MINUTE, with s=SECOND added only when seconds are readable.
h=10 m=53
